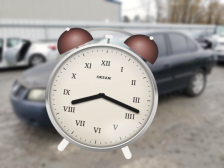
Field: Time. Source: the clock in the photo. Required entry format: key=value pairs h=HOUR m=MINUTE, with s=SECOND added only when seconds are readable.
h=8 m=18
